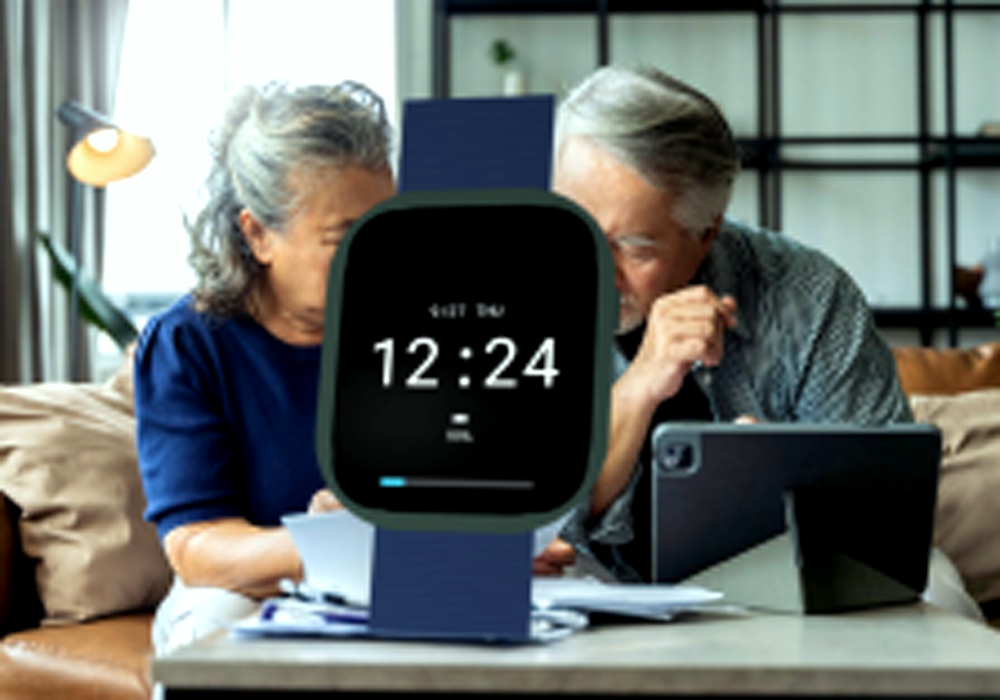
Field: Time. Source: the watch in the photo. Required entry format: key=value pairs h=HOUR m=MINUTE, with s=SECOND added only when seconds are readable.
h=12 m=24
